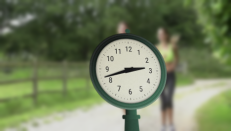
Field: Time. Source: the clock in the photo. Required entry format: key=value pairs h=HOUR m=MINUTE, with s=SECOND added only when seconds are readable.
h=2 m=42
